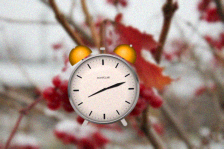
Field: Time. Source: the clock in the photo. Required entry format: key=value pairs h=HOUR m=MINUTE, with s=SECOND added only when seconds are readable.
h=8 m=12
